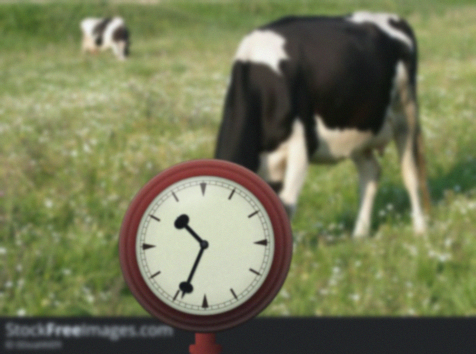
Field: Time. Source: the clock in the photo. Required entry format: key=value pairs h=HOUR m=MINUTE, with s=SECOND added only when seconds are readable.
h=10 m=34
